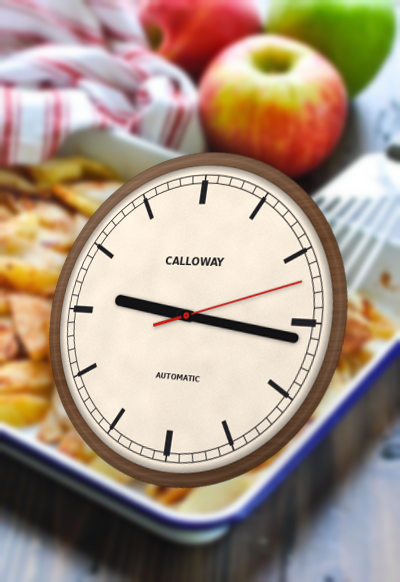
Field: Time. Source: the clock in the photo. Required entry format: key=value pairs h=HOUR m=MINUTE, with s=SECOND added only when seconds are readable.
h=9 m=16 s=12
